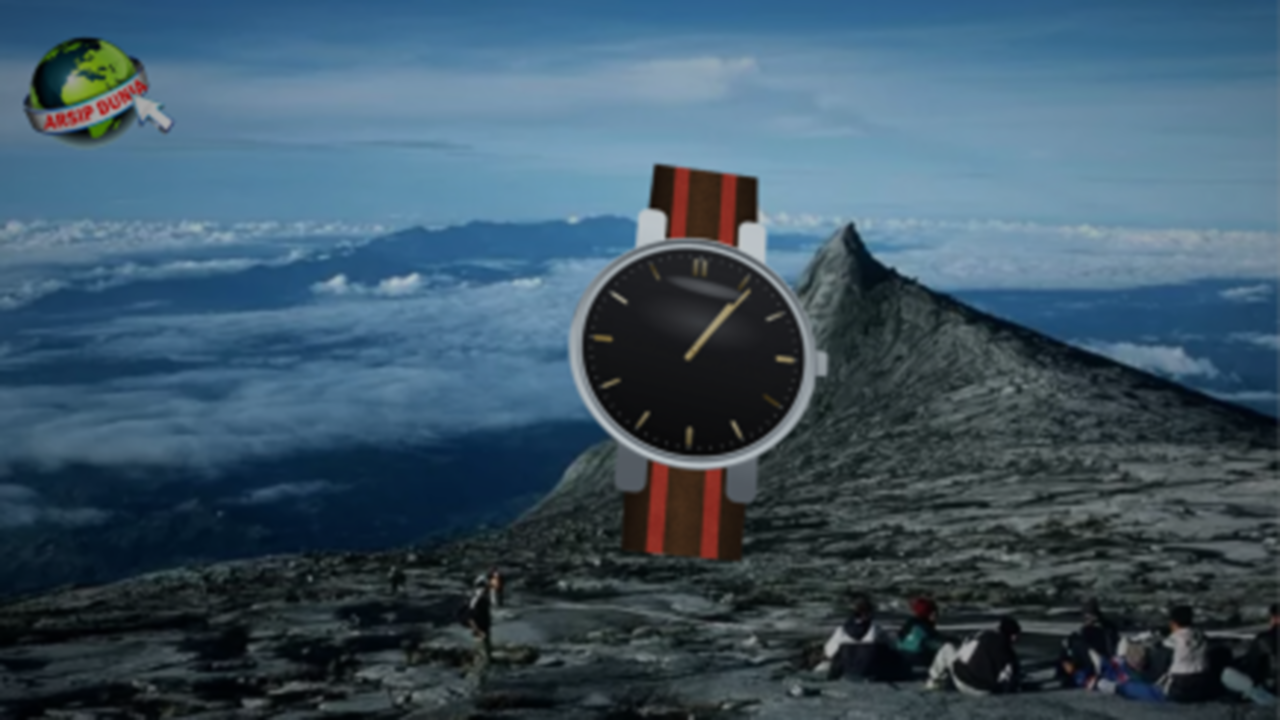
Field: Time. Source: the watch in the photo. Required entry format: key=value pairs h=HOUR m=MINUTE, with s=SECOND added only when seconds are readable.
h=1 m=6
